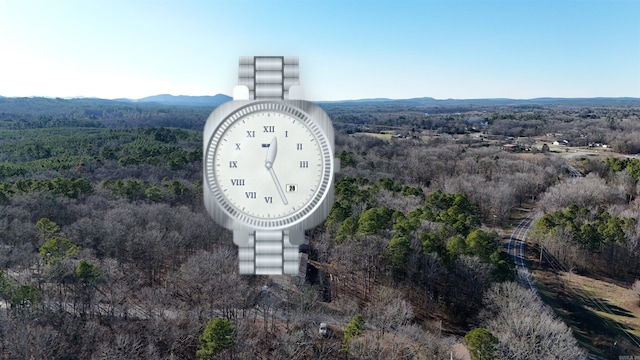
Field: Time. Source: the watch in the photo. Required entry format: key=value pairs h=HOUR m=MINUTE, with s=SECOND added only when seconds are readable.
h=12 m=26
